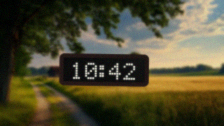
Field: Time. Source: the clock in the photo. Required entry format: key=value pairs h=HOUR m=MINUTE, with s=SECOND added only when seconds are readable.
h=10 m=42
